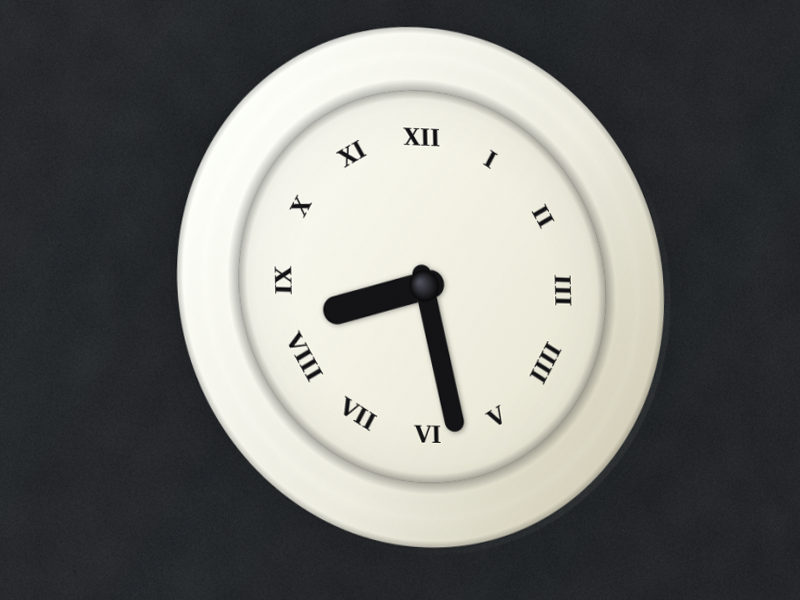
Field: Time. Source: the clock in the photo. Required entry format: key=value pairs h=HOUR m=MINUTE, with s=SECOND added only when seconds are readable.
h=8 m=28
